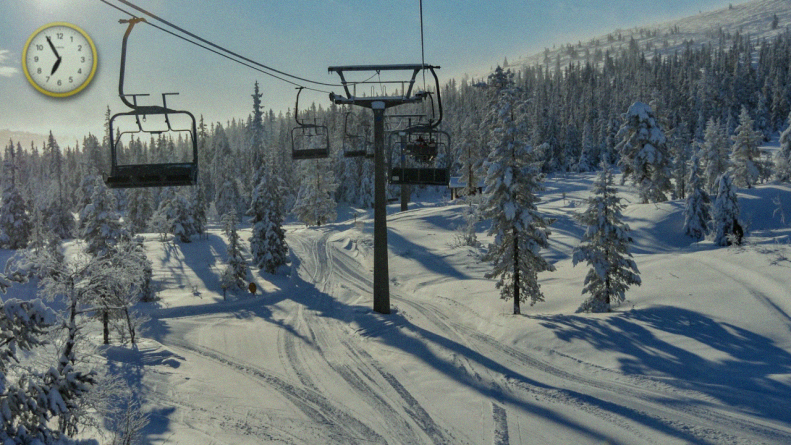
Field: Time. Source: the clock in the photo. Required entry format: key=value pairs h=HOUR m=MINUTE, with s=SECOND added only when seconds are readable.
h=6 m=55
